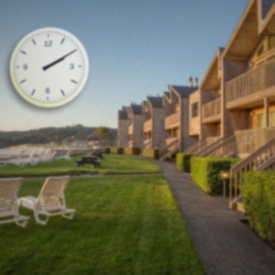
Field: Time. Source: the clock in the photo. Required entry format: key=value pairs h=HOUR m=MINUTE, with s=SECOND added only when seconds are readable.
h=2 m=10
